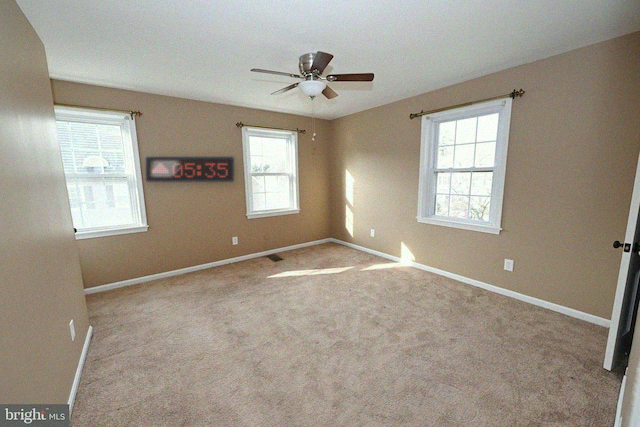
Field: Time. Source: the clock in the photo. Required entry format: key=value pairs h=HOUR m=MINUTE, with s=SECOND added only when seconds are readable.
h=5 m=35
